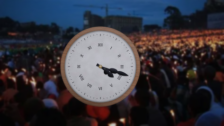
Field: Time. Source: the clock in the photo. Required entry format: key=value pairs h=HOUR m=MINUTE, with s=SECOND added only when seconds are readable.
h=4 m=18
